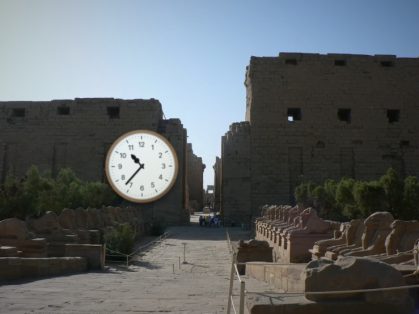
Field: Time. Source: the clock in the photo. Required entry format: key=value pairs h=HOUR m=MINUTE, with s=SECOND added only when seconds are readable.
h=10 m=37
